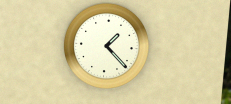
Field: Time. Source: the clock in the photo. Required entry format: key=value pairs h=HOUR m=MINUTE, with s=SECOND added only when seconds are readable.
h=1 m=22
